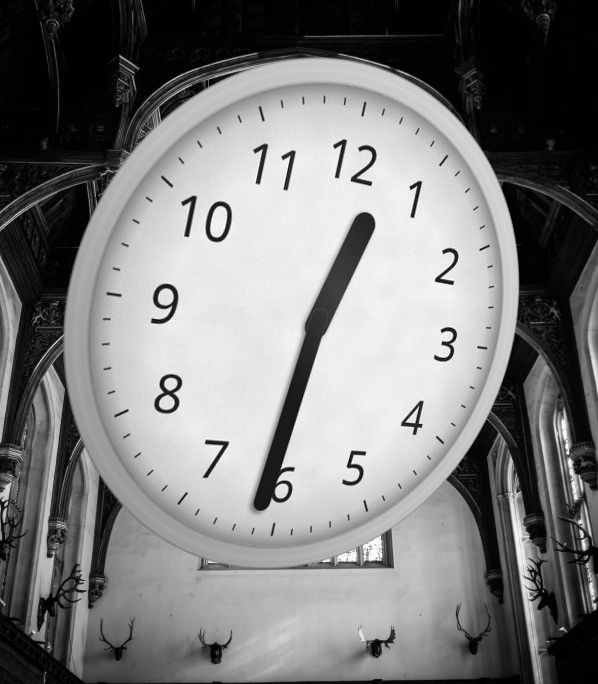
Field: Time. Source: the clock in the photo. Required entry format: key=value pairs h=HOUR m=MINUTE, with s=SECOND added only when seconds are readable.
h=12 m=31
